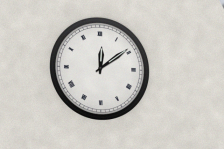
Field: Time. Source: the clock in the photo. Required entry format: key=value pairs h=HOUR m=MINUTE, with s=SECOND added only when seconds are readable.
h=12 m=9
